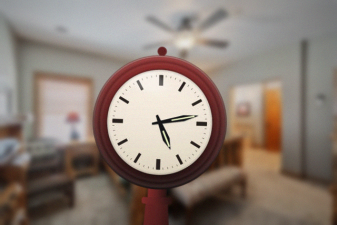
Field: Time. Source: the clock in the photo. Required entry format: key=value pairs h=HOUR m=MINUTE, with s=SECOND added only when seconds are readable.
h=5 m=13
